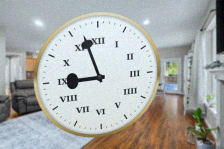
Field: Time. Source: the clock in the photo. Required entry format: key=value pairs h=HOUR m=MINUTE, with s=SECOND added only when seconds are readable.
h=8 m=57
